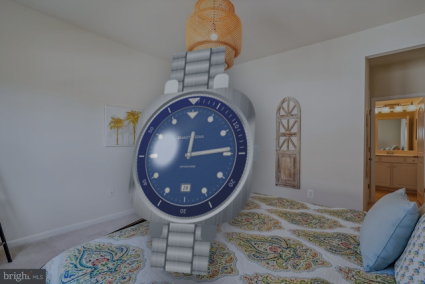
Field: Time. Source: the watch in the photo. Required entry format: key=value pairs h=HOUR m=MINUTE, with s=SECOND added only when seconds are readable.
h=12 m=14
